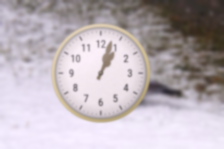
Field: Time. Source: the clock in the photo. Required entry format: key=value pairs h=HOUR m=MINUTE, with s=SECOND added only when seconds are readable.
h=1 m=3
